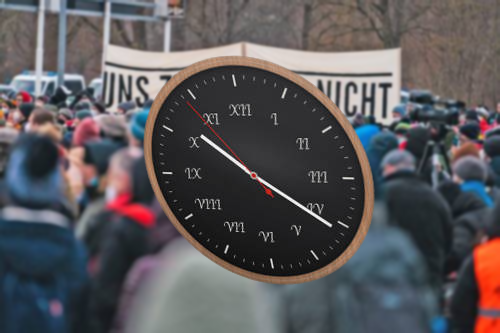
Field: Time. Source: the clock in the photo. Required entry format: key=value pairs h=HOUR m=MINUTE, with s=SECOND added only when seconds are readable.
h=10 m=20 s=54
